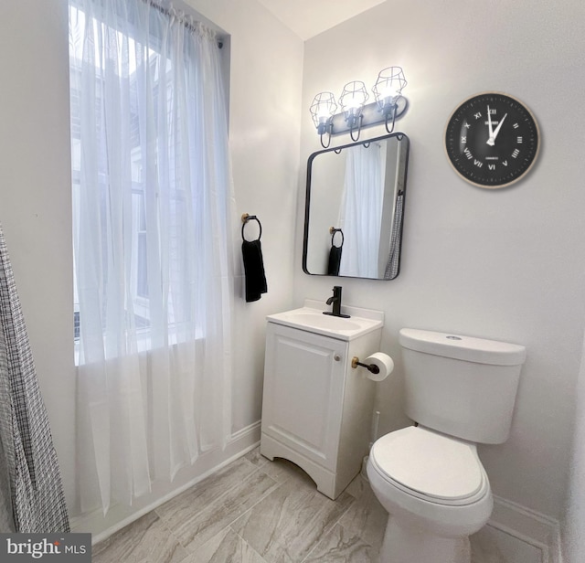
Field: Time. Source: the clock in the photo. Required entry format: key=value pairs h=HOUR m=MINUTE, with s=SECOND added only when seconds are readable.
h=12 m=59
